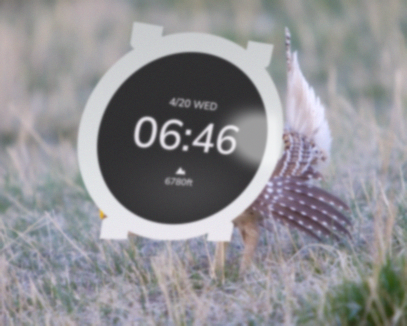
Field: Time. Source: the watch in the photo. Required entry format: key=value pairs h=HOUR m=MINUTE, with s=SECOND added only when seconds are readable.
h=6 m=46
